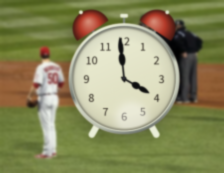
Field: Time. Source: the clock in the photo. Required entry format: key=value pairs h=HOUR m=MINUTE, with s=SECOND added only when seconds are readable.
h=3 m=59
